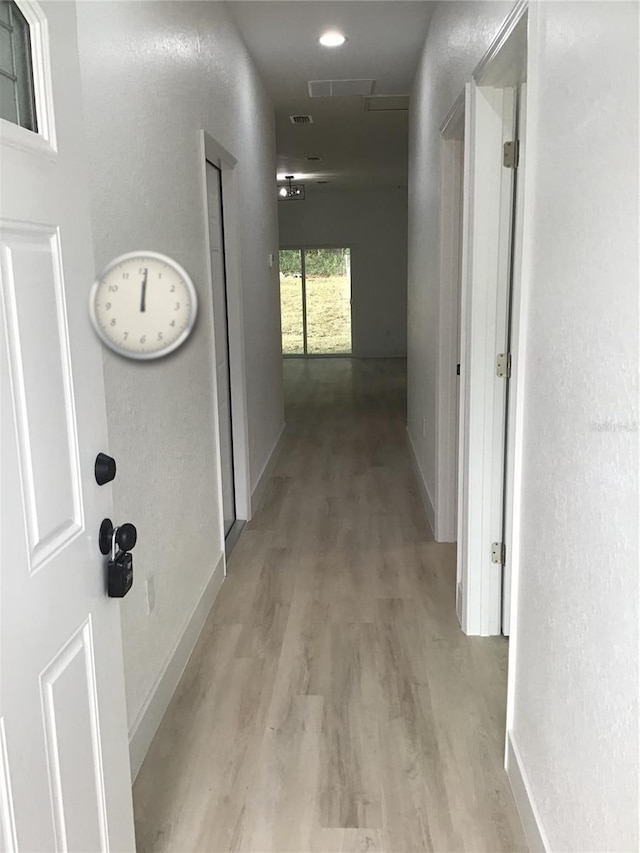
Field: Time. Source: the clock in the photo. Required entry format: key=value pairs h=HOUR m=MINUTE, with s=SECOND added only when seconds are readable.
h=12 m=1
